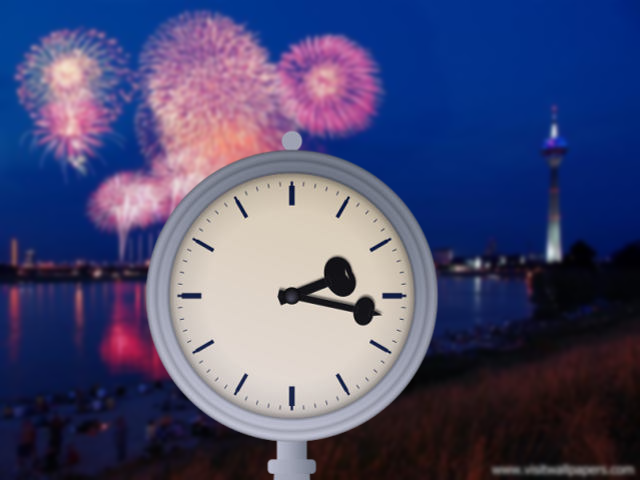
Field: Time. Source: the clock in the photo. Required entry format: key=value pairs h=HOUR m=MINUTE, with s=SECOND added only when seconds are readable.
h=2 m=17
